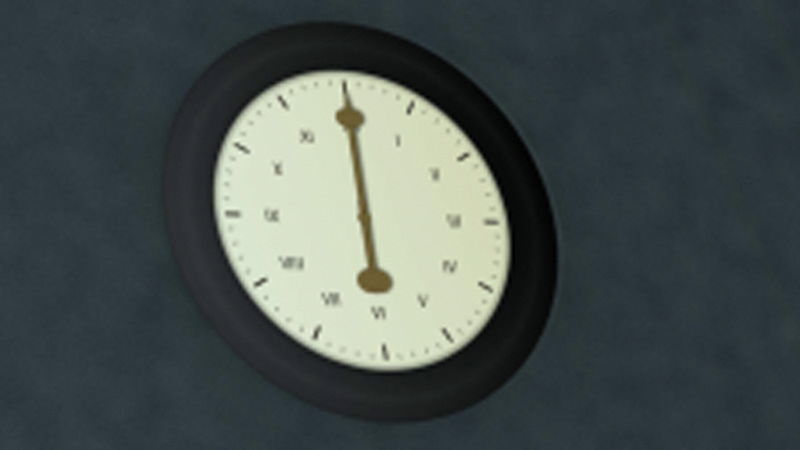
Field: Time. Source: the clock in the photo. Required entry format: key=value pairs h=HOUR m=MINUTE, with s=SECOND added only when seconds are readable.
h=6 m=0
